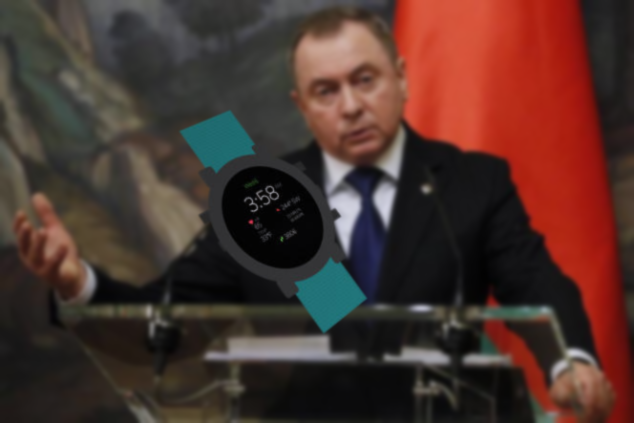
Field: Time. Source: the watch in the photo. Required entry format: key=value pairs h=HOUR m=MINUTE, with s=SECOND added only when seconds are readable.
h=3 m=58
